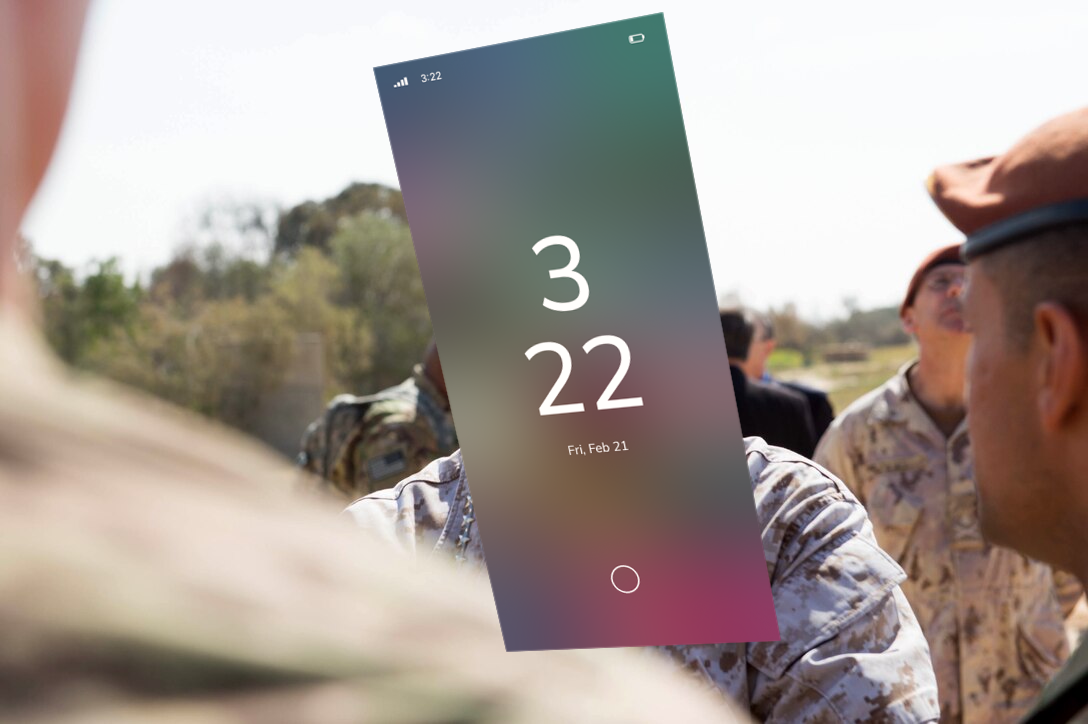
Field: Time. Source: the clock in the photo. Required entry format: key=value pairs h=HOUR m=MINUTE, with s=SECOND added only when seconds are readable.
h=3 m=22
